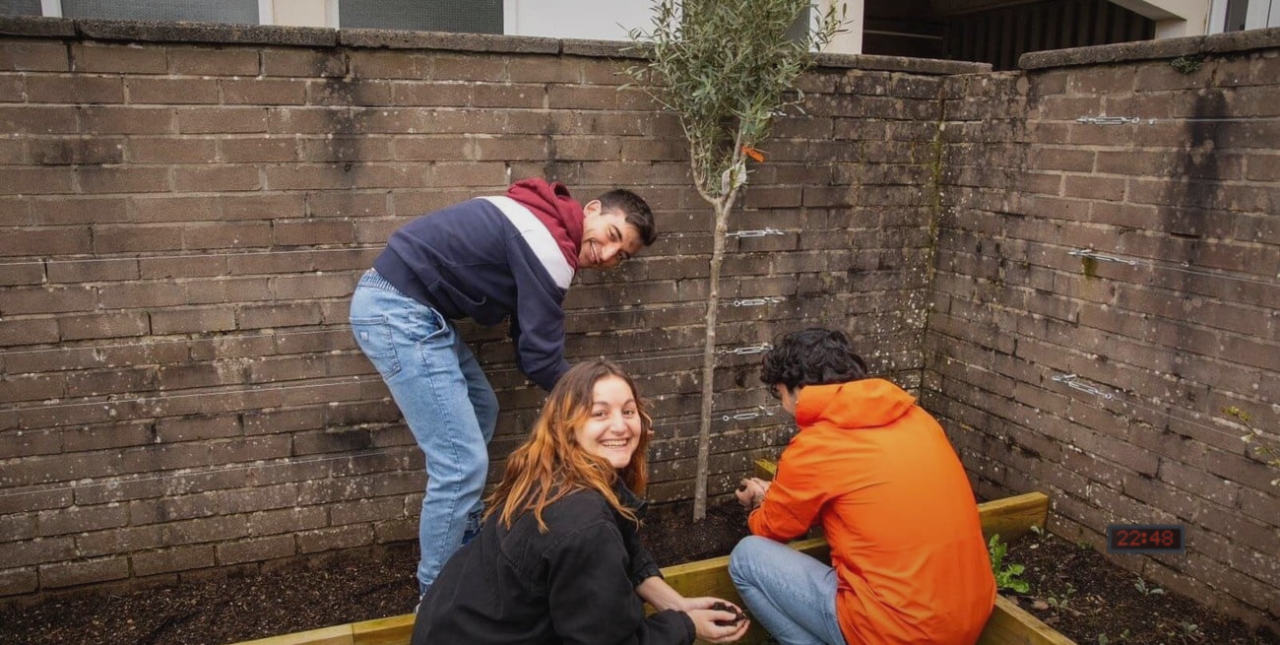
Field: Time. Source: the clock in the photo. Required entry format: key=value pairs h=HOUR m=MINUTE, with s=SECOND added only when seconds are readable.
h=22 m=48
